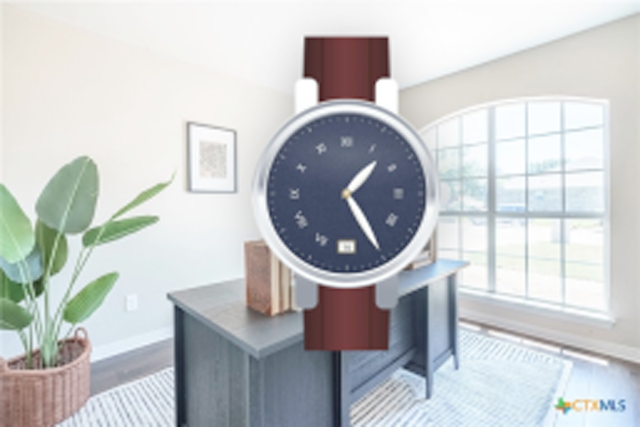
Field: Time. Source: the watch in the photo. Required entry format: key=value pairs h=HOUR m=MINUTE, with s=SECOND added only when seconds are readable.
h=1 m=25
